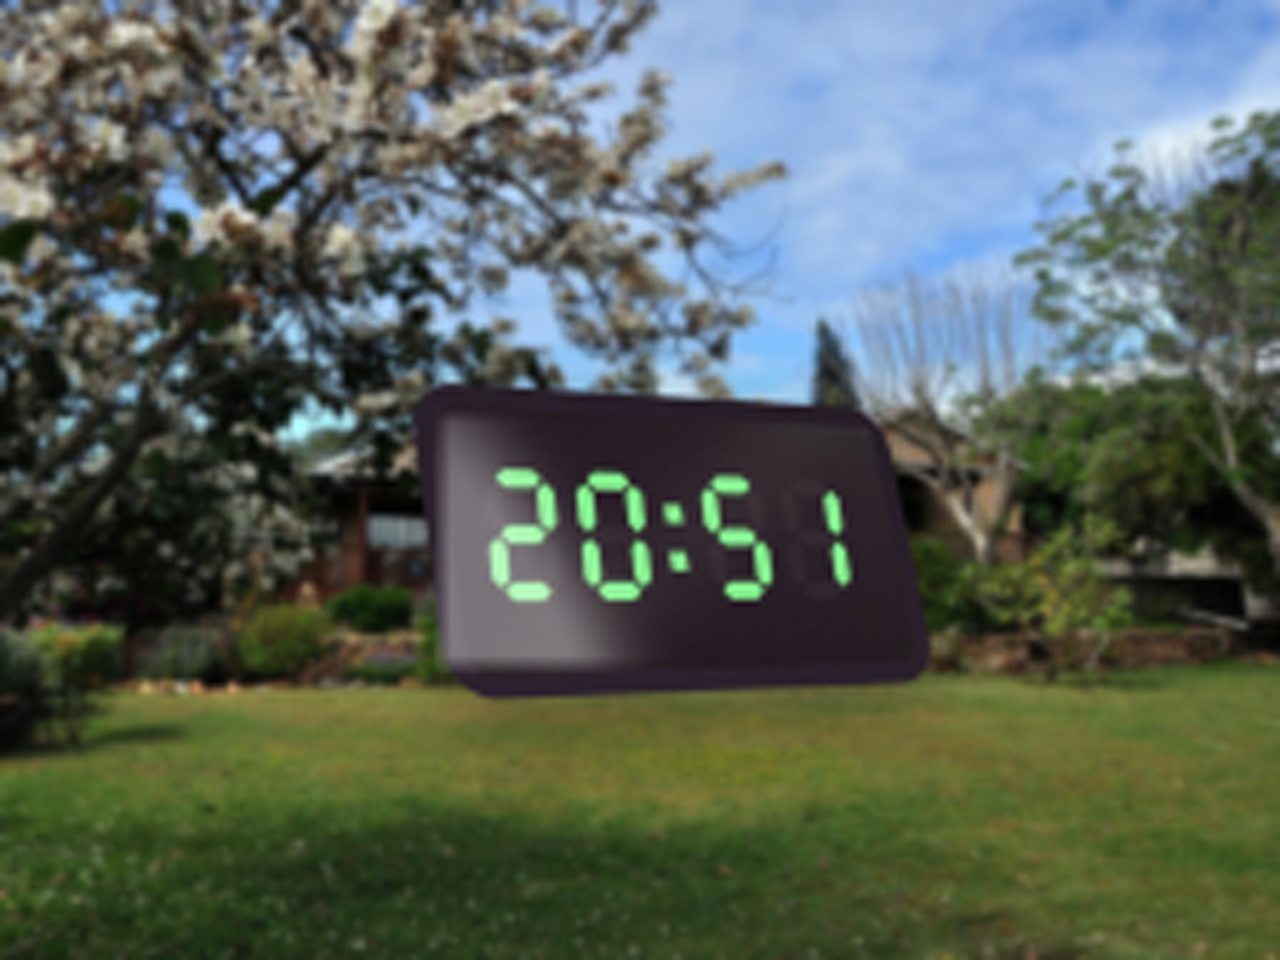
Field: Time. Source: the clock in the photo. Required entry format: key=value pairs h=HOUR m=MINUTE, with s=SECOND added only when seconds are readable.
h=20 m=51
